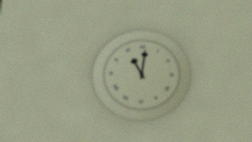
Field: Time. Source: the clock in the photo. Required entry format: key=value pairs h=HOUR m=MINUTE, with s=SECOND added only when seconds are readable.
h=11 m=1
